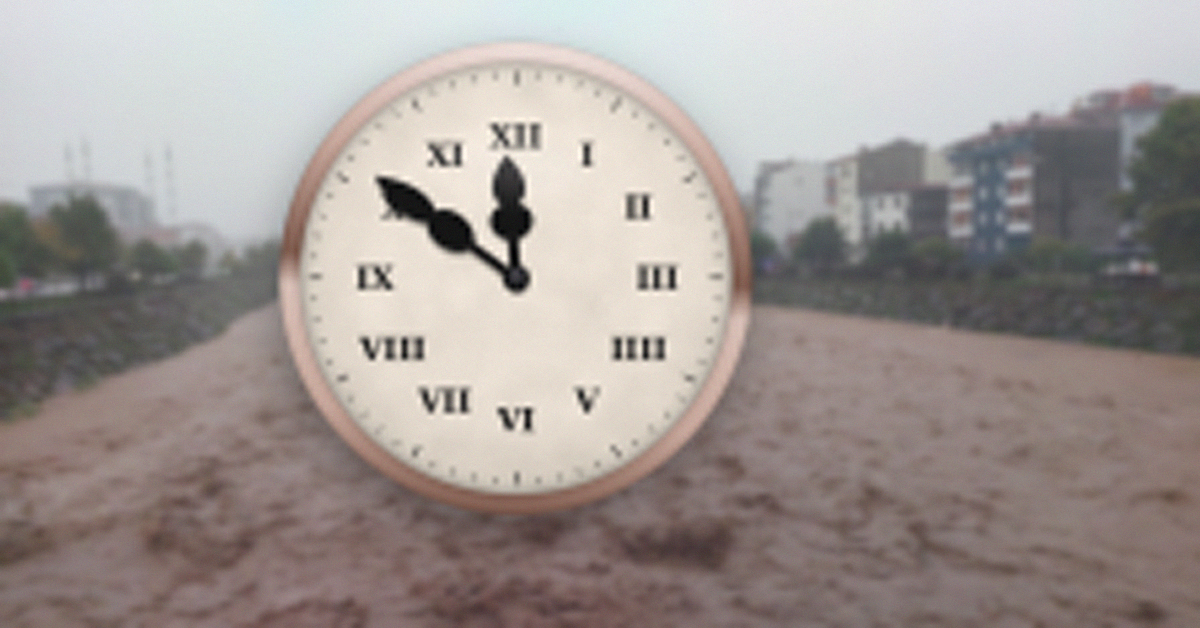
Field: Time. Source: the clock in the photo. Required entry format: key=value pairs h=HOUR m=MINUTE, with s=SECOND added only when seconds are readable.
h=11 m=51
